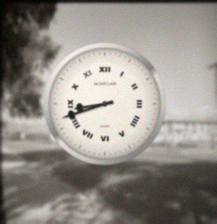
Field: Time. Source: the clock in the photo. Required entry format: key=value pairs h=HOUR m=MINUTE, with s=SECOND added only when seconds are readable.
h=8 m=42
